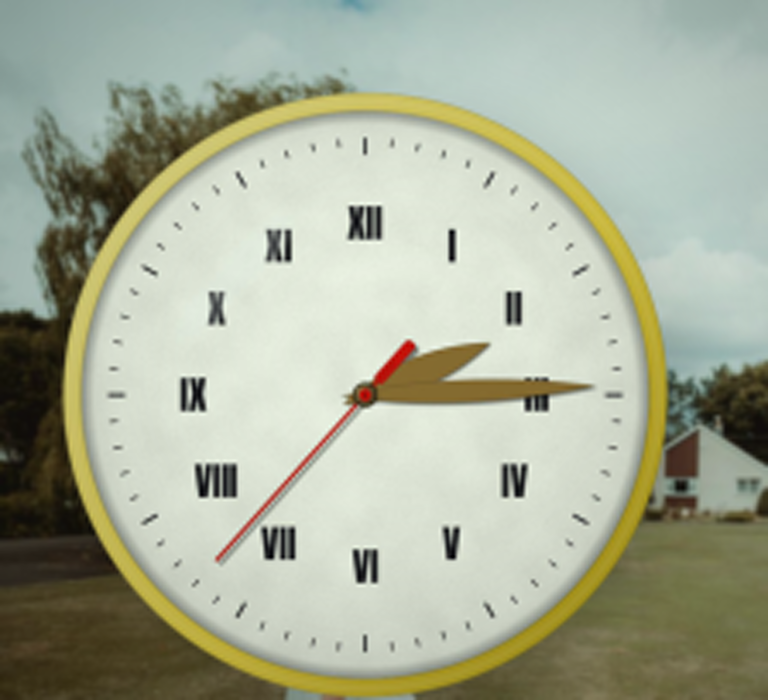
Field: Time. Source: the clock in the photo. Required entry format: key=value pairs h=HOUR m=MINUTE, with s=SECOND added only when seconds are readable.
h=2 m=14 s=37
